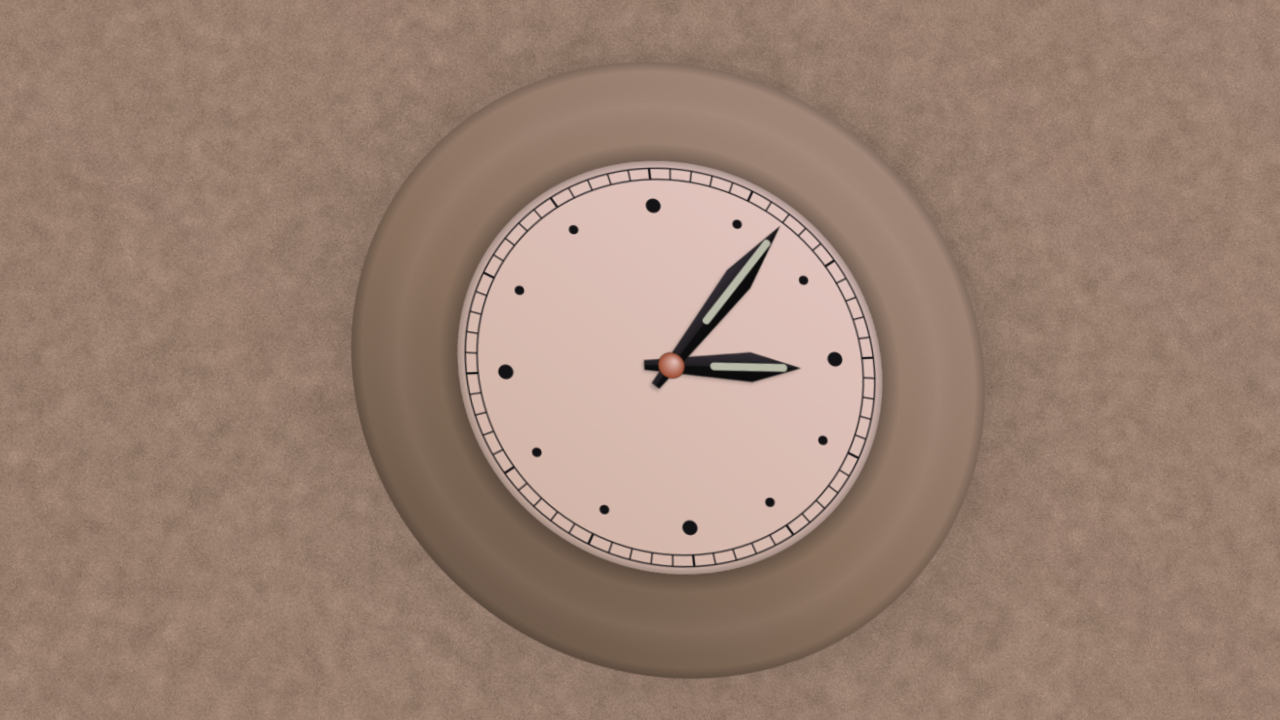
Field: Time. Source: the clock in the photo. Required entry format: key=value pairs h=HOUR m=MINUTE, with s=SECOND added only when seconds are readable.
h=3 m=7
